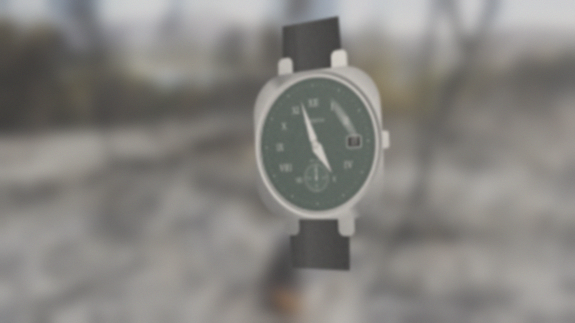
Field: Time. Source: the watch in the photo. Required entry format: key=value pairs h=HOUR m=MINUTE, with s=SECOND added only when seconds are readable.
h=4 m=57
